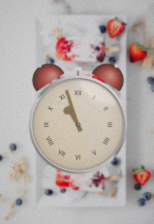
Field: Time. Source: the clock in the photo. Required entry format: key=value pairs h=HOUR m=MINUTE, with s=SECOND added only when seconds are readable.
h=10 m=57
